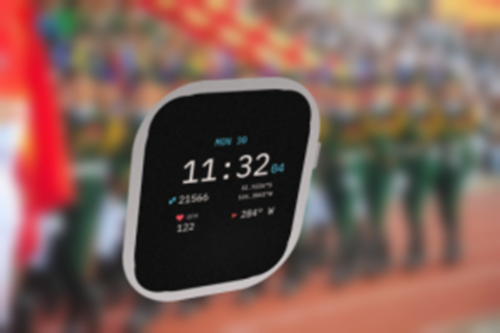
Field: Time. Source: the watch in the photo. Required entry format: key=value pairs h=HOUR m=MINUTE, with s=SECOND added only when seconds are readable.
h=11 m=32
